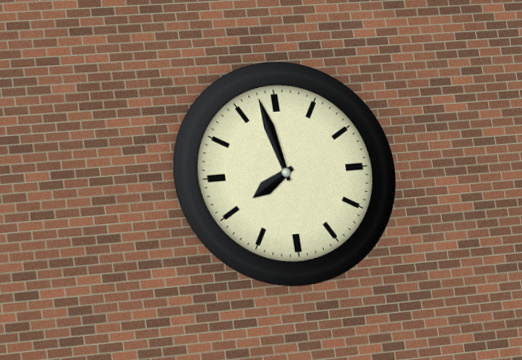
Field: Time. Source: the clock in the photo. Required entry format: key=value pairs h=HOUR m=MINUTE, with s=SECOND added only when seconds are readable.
h=7 m=58
